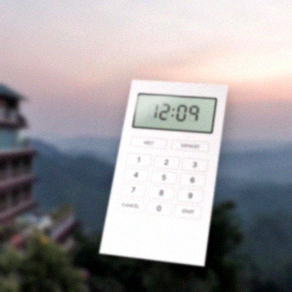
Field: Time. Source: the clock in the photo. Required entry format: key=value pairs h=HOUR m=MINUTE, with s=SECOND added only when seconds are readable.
h=12 m=9
